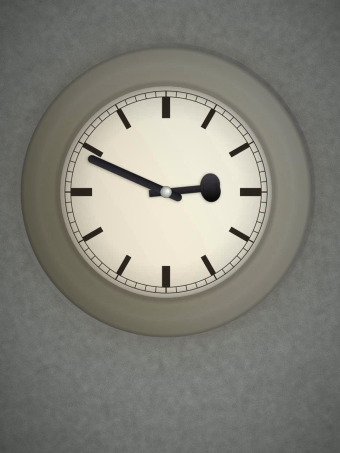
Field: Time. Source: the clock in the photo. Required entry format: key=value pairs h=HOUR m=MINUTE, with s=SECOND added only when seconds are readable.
h=2 m=49
